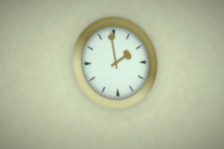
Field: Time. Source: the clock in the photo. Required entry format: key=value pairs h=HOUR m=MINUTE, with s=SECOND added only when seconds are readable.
h=1 m=59
